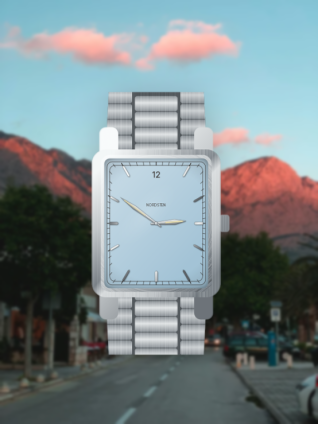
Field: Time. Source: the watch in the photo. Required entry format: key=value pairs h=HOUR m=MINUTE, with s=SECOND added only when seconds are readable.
h=2 m=51
